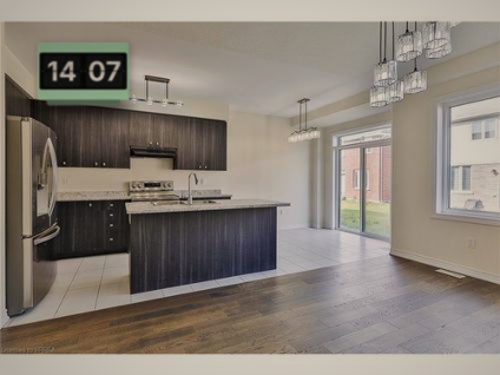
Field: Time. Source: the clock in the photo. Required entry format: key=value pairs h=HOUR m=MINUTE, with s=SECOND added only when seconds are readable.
h=14 m=7
